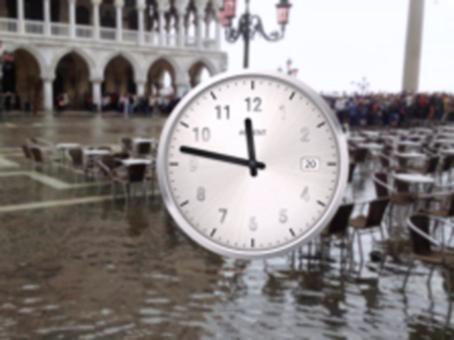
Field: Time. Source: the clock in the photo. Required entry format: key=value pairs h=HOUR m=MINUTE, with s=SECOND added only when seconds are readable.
h=11 m=47
